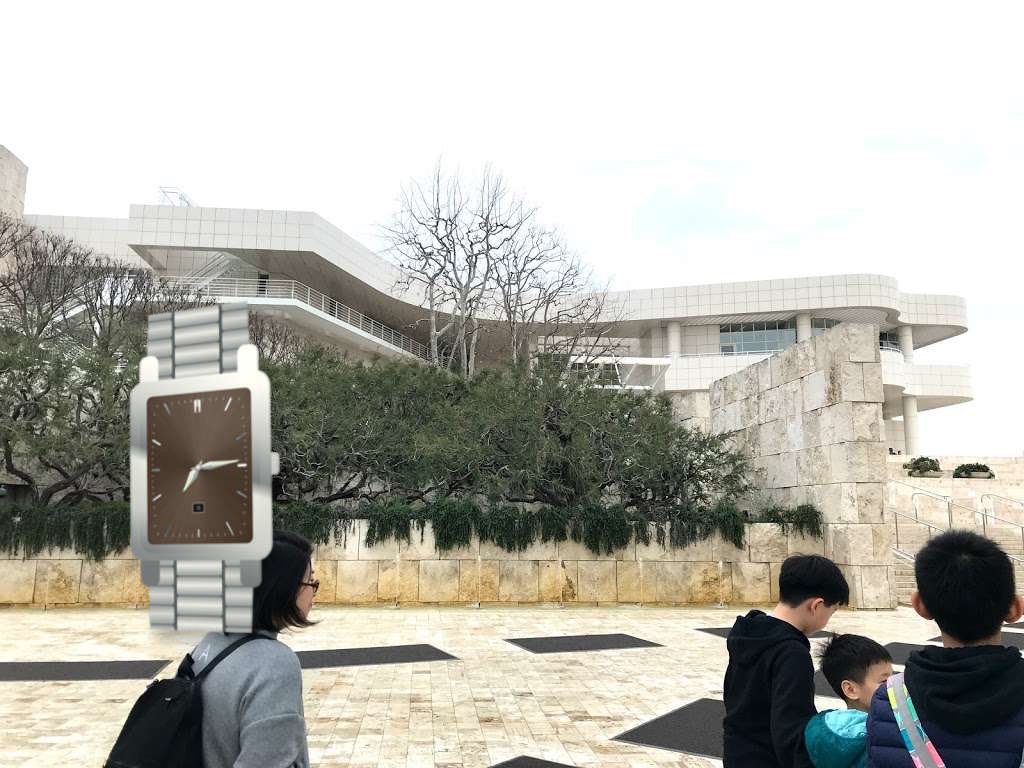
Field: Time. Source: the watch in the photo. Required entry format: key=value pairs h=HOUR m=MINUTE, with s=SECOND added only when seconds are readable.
h=7 m=14
